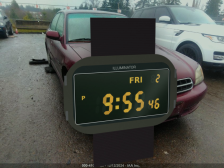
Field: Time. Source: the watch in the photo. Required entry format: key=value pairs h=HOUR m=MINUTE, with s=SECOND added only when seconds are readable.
h=9 m=55 s=46
